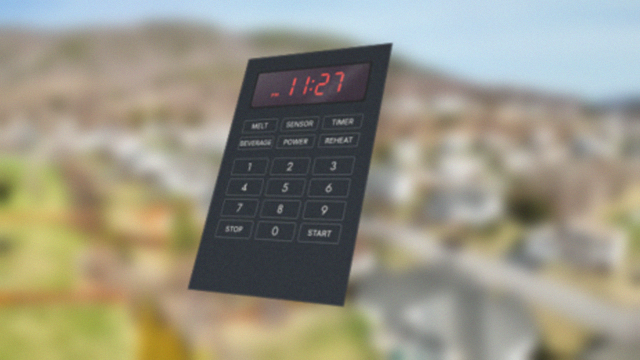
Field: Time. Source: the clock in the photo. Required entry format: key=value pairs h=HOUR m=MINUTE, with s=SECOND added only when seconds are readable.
h=11 m=27
